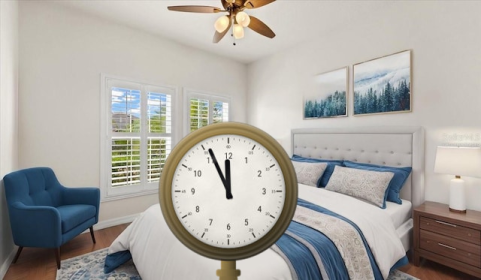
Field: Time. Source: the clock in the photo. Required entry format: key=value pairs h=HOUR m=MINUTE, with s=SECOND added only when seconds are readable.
h=11 m=56
